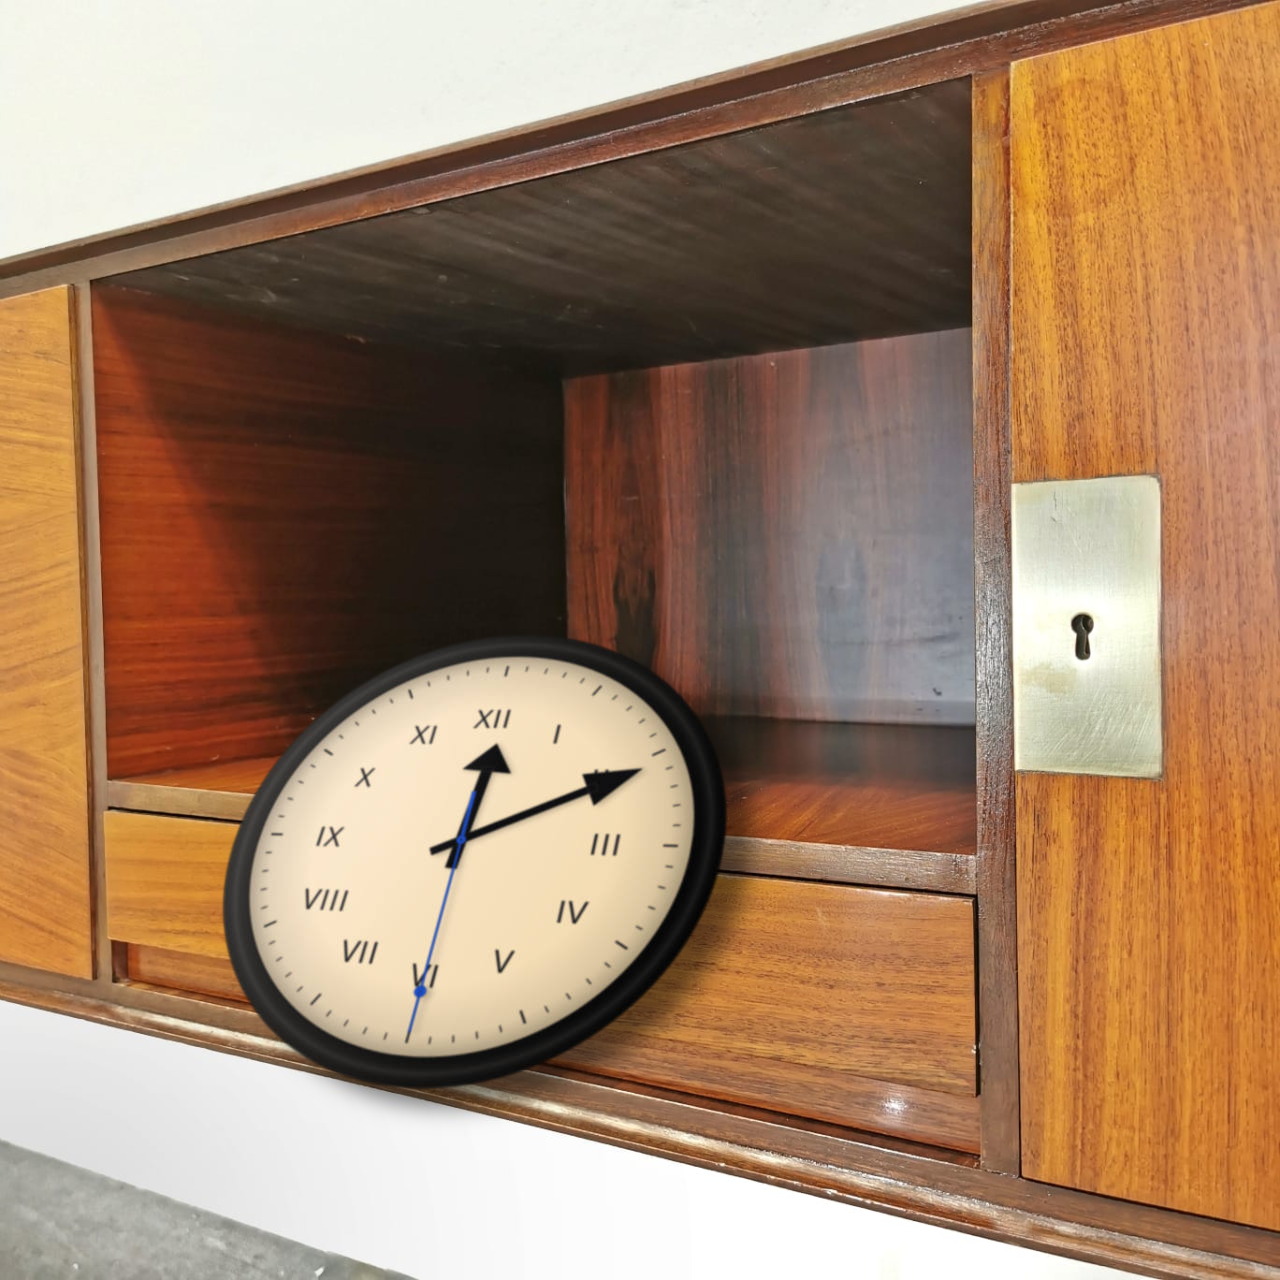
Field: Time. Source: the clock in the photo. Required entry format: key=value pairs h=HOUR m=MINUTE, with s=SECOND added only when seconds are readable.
h=12 m=10 s=30
